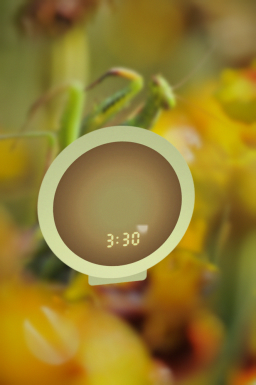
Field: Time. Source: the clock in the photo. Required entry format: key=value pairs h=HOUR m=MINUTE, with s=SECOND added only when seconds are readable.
h=3 m=30
